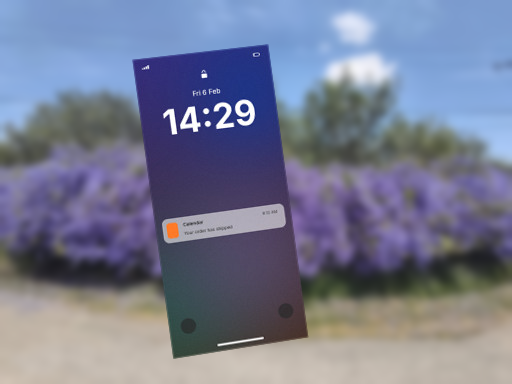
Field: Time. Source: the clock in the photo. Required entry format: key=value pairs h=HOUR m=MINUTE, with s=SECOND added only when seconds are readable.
h=14 m=29
